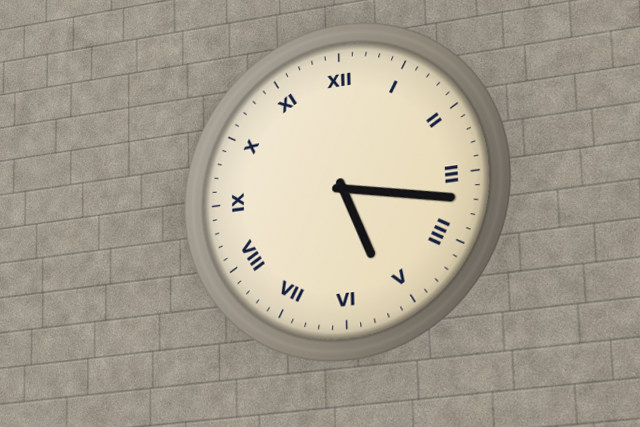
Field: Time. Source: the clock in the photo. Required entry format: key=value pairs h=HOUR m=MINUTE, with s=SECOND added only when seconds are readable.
h=5 m=17
